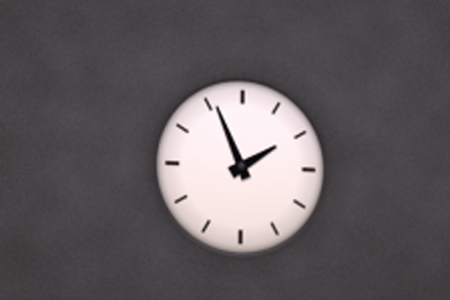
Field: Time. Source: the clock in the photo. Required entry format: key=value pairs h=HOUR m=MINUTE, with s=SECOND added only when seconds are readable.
h=1 m=56
